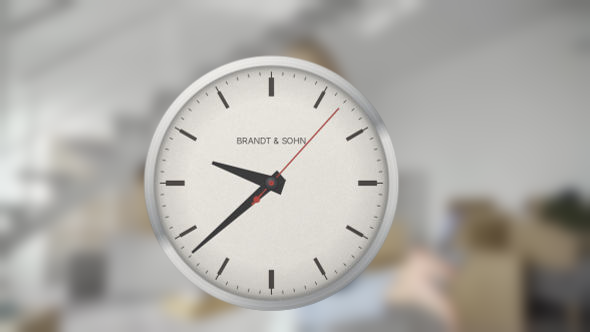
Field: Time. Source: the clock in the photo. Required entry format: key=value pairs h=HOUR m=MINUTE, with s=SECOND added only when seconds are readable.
h=9 m=38 s=7
